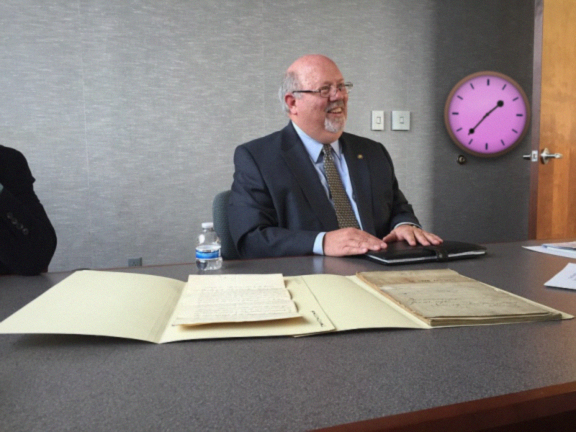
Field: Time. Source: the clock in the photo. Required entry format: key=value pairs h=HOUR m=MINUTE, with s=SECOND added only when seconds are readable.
h=1 m=37
